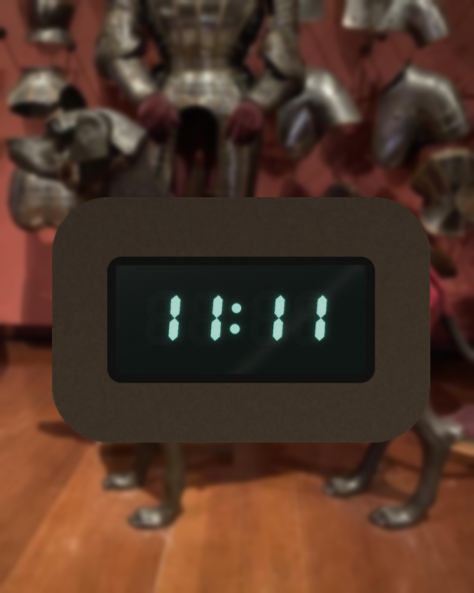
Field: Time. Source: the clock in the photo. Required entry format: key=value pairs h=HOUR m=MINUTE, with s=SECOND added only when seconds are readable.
h=11 m=11
